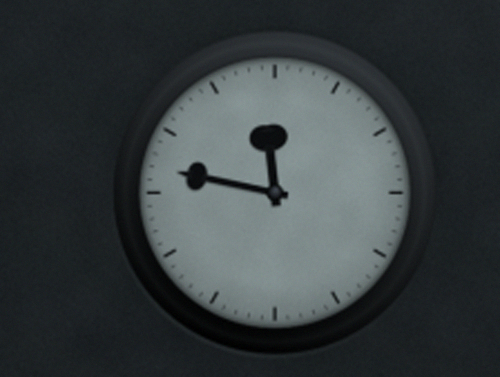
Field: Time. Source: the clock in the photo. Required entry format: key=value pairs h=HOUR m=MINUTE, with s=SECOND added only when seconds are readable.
h=11 m=47
